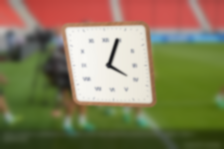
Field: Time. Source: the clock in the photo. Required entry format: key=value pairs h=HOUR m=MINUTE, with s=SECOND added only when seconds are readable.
h=4 m=4
